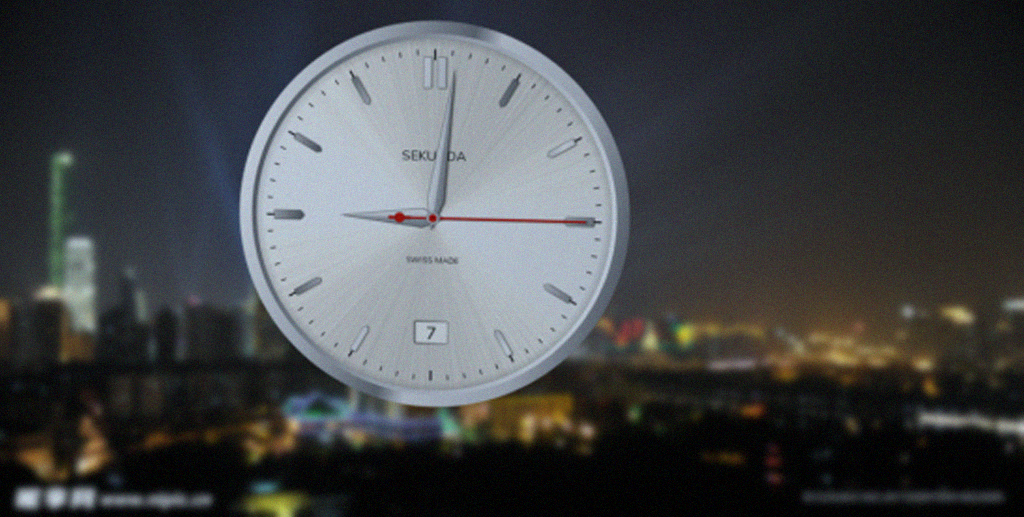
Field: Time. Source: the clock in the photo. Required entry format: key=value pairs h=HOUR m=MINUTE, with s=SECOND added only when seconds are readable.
h=9 m=1 s=15
